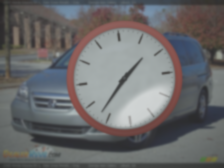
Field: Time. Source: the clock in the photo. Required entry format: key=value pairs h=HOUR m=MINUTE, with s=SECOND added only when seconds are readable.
h=1 m=37
